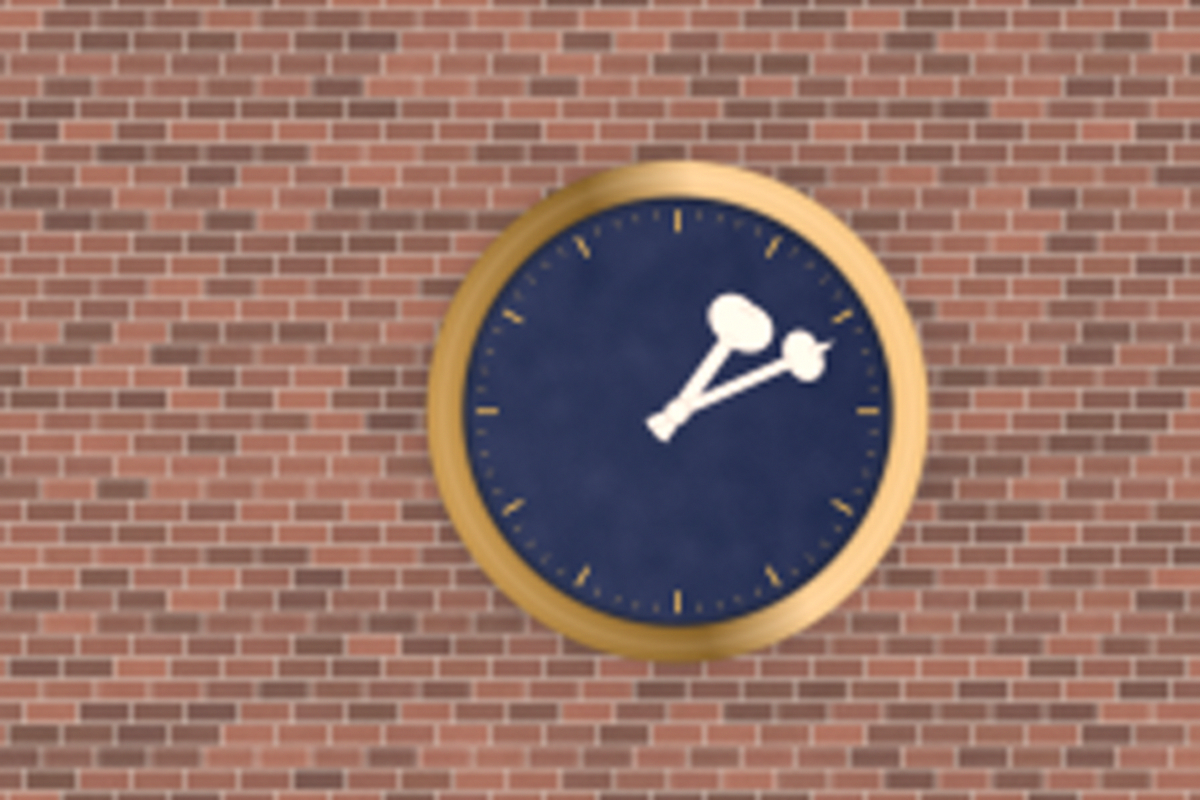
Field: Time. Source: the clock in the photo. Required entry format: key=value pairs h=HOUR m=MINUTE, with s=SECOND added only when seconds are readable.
h=1 m=11
